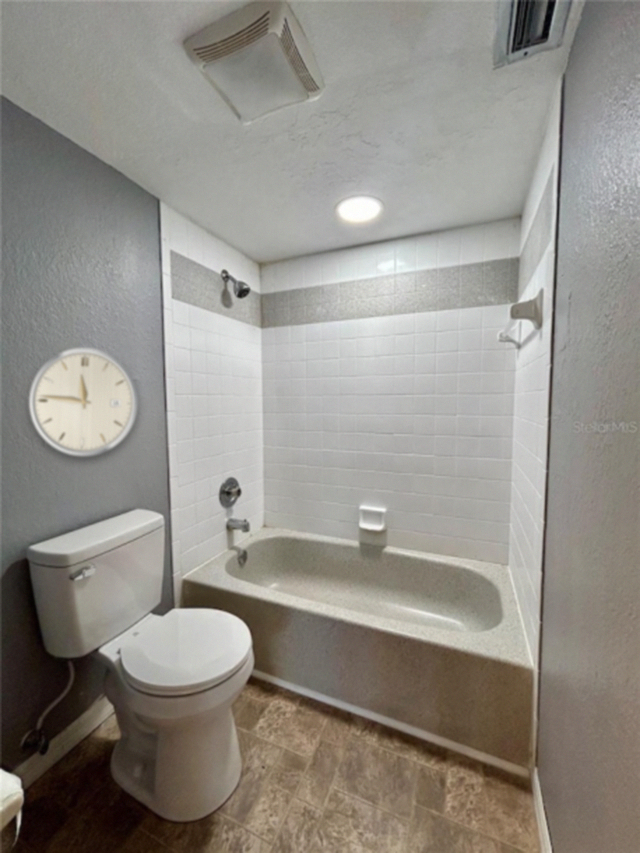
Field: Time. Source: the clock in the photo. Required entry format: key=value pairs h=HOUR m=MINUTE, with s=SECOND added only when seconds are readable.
h=11 m=46
